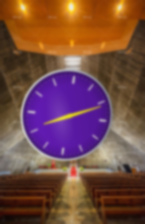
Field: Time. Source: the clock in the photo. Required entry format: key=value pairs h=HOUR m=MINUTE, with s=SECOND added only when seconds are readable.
h=8 m=11
